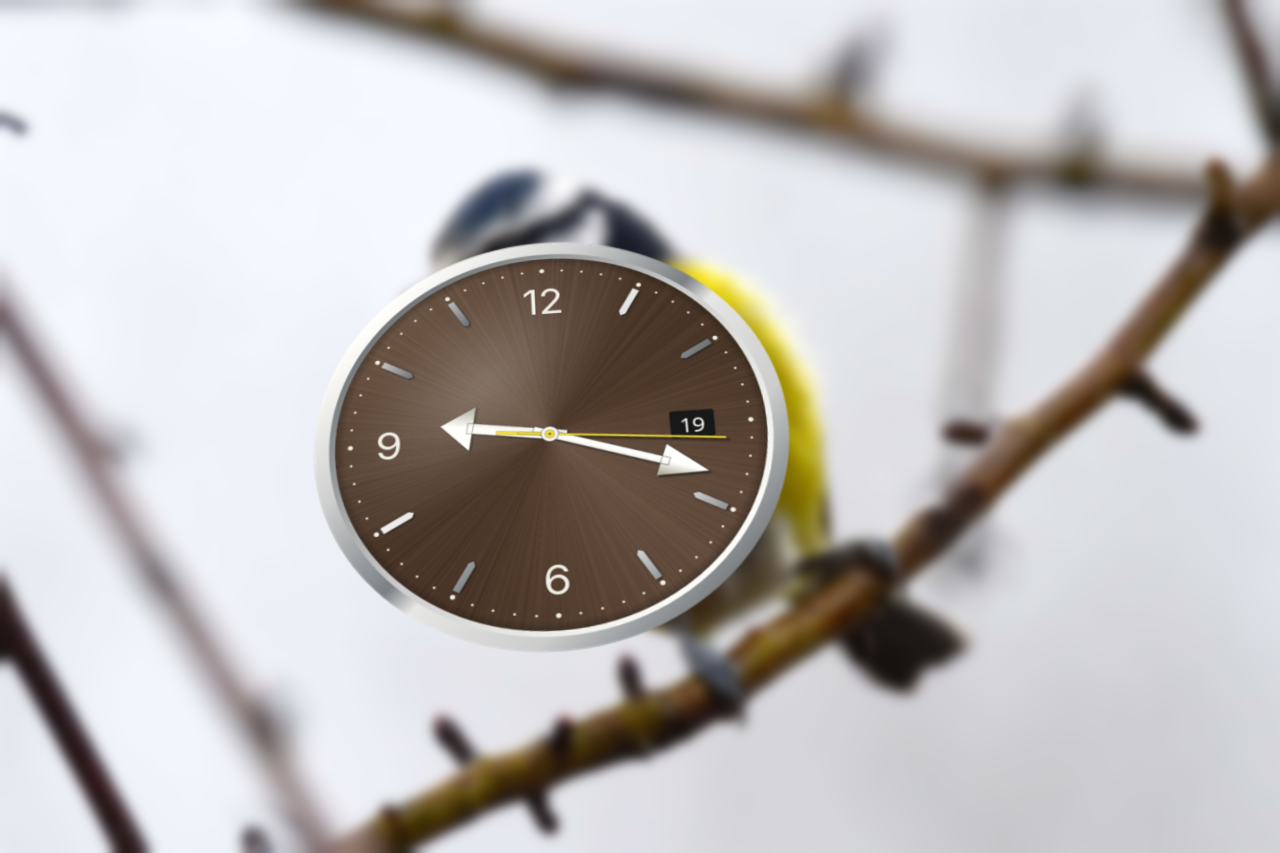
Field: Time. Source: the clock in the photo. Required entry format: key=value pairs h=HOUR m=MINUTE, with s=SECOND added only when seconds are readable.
h=9 m=18 s=16
